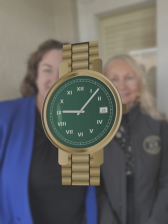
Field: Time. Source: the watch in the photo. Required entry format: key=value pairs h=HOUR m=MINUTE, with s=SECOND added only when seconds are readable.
h=9 m=7
